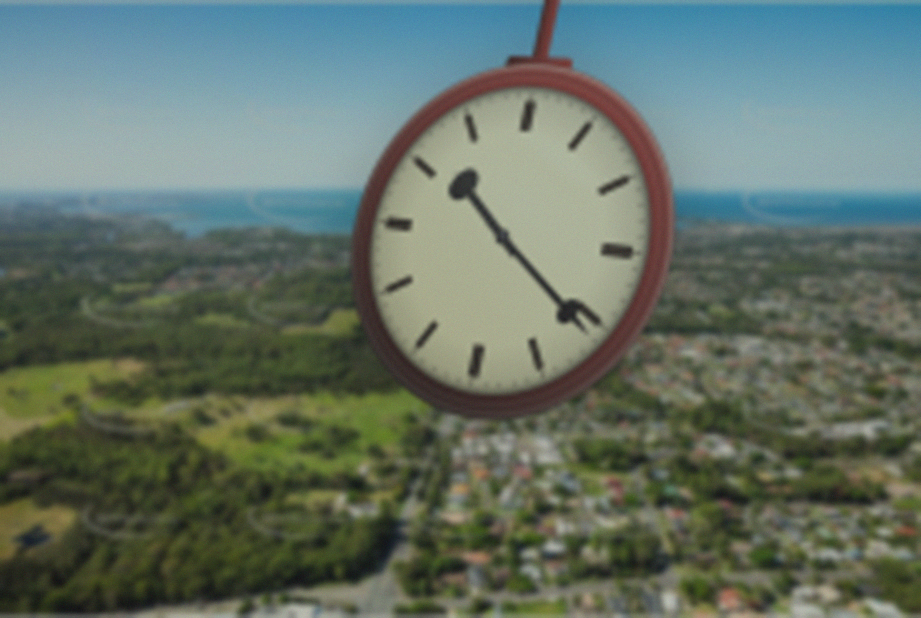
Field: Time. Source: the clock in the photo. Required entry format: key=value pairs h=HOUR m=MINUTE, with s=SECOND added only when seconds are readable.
h=10 m=21
